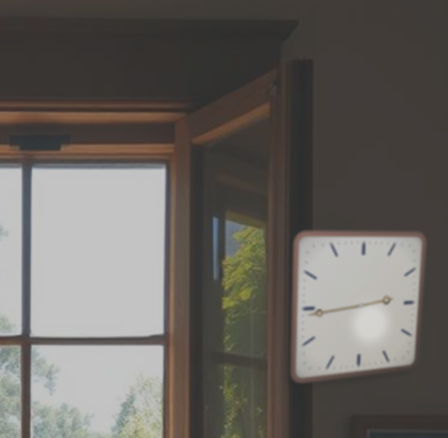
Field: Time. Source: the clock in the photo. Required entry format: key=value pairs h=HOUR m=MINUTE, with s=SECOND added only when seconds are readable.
h=2 m=44
